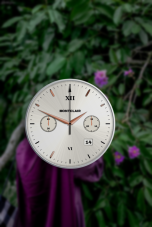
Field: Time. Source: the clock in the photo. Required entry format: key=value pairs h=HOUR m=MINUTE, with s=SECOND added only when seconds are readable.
h=1 m=49
